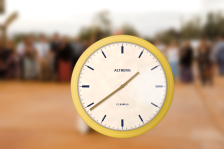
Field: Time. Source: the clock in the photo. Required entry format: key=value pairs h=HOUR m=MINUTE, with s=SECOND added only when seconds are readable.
h=1 m=39
